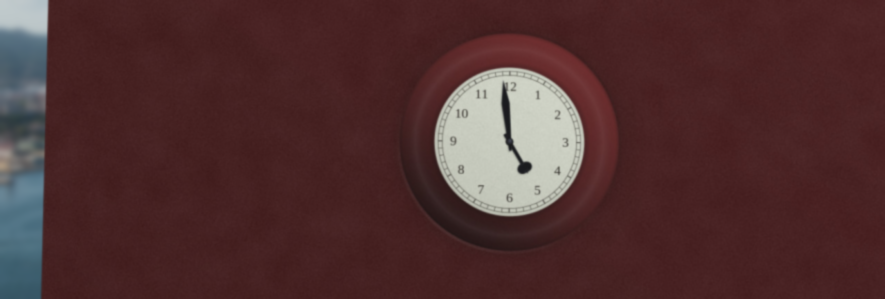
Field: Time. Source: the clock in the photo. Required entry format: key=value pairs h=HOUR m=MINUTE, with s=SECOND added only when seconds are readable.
h=4 m=59
